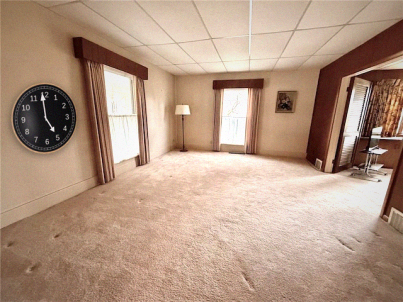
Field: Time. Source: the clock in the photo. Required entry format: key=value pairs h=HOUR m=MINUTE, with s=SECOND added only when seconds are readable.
h=4 m=59
